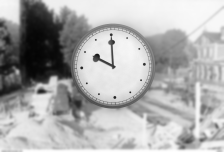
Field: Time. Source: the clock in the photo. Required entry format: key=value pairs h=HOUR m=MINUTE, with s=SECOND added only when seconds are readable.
h=10 m=0
